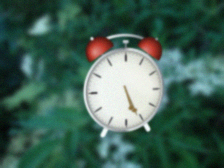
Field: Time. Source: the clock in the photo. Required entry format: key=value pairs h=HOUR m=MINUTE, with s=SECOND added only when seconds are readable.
h=5 m=26
